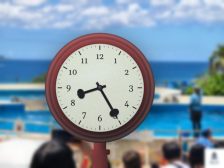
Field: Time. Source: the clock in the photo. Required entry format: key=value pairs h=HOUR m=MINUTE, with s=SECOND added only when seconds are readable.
h=8 m=25
